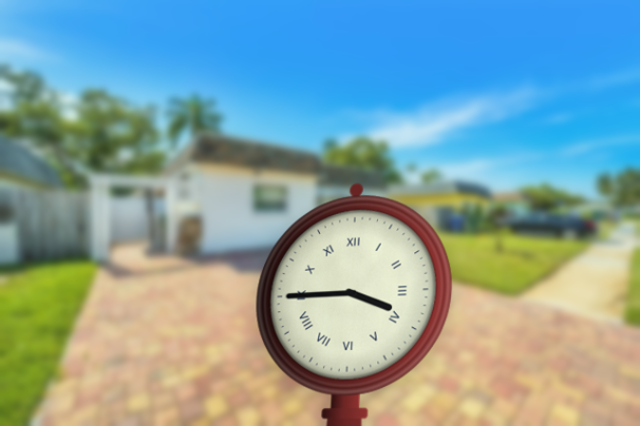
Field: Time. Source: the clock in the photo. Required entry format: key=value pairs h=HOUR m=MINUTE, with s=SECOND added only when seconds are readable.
h=3 m=45
